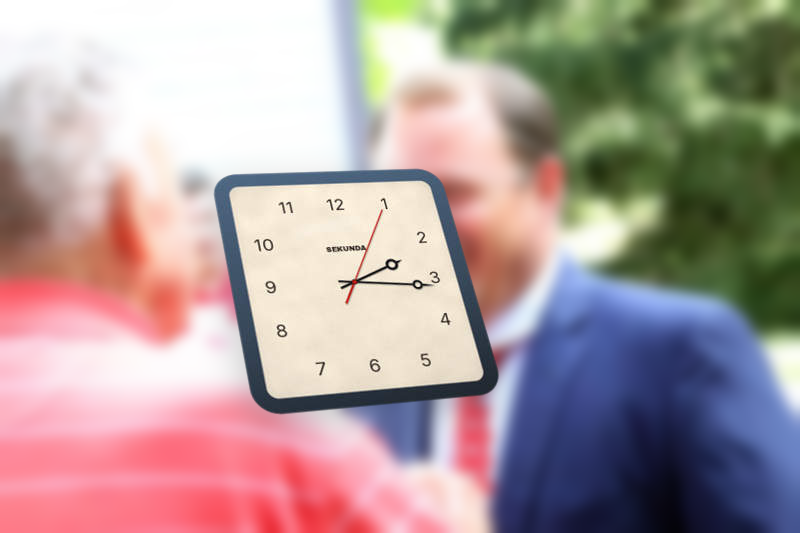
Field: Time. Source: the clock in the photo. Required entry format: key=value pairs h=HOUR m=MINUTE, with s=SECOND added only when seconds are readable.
h=2 m=16 s=5
